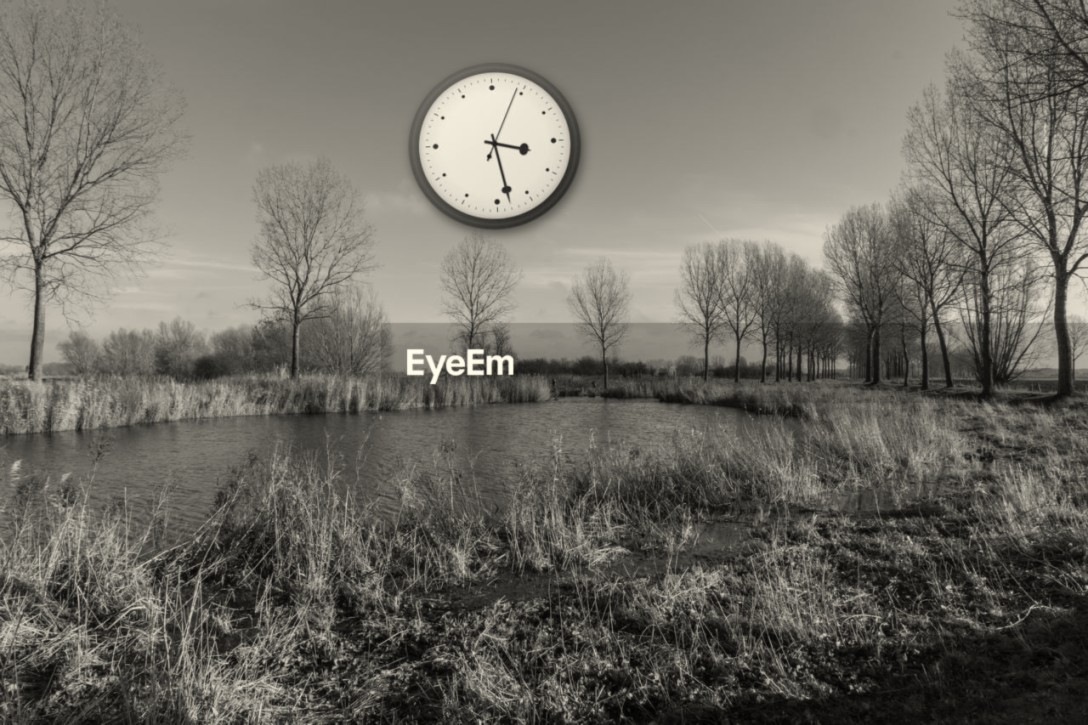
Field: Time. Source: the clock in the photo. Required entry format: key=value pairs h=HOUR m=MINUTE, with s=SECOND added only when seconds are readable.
h=3 m=28 s=4
